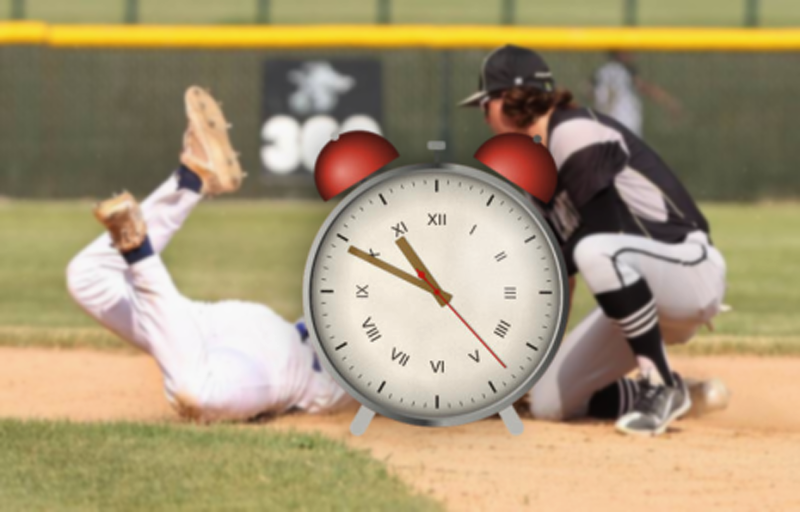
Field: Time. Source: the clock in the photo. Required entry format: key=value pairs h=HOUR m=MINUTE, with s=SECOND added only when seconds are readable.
h=10 m=49 s=23
